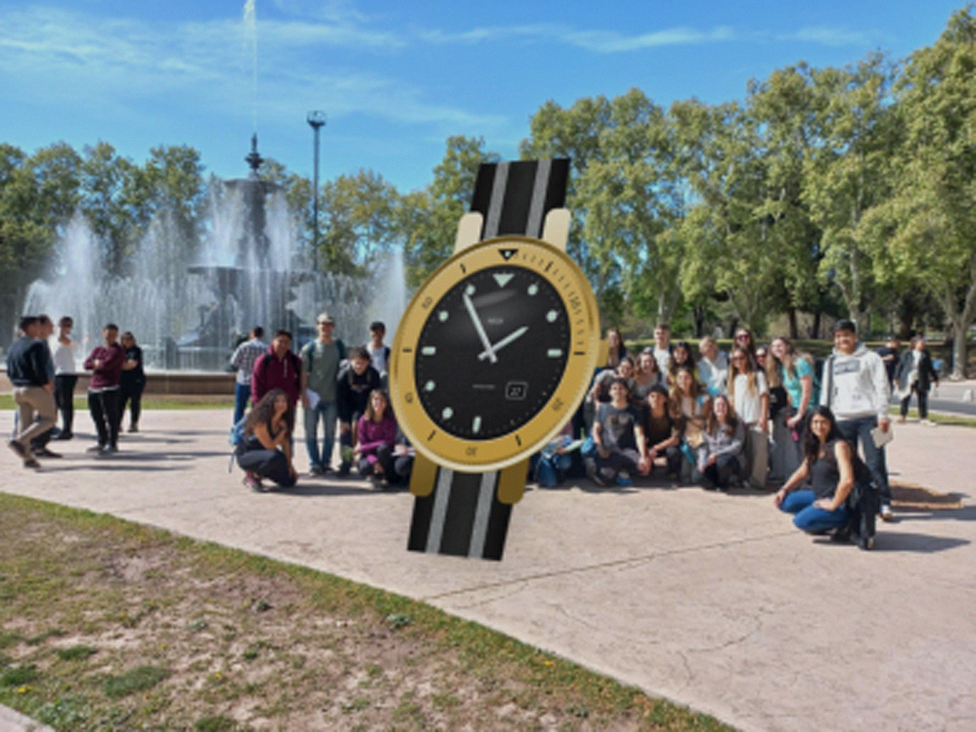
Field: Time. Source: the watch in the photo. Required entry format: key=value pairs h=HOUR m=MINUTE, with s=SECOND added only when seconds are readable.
h=1 m=54
